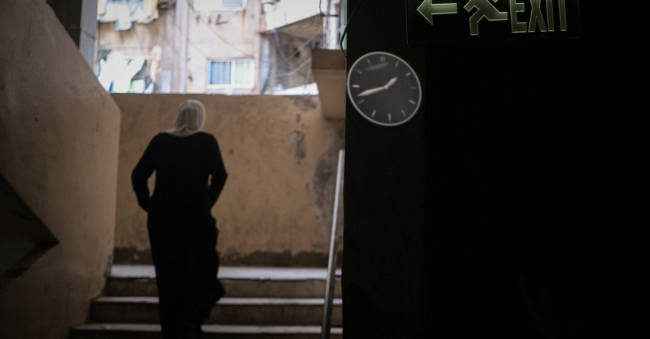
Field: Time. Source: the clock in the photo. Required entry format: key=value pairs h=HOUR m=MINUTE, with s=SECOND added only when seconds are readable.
h=1 m=42
